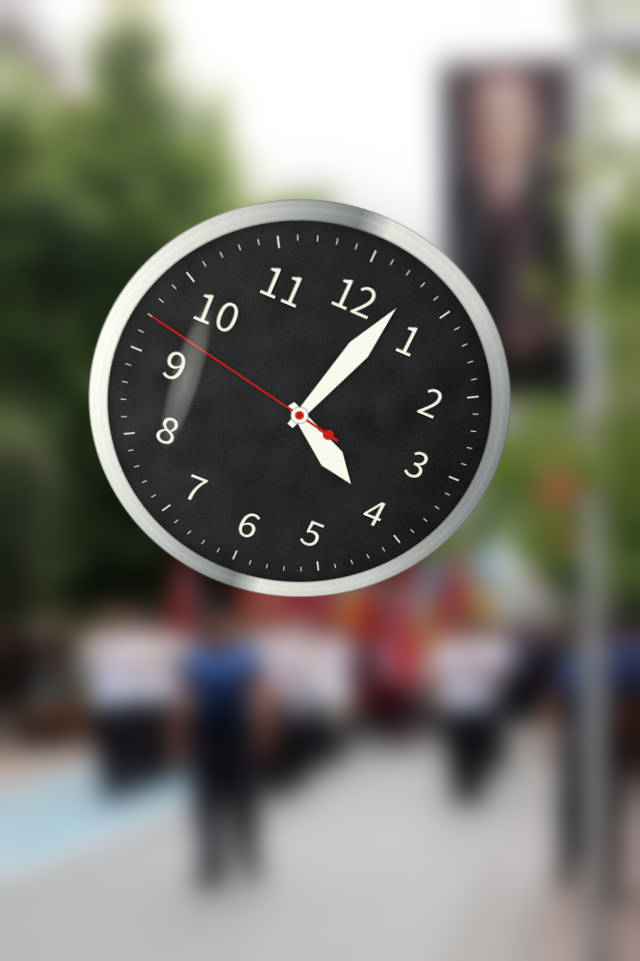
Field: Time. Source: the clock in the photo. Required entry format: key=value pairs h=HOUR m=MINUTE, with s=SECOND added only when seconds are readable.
h=4 m=2 s=47
